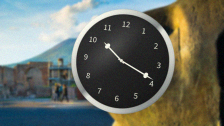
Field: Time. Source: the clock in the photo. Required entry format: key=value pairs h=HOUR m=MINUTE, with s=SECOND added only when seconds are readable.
h=10 m=19
